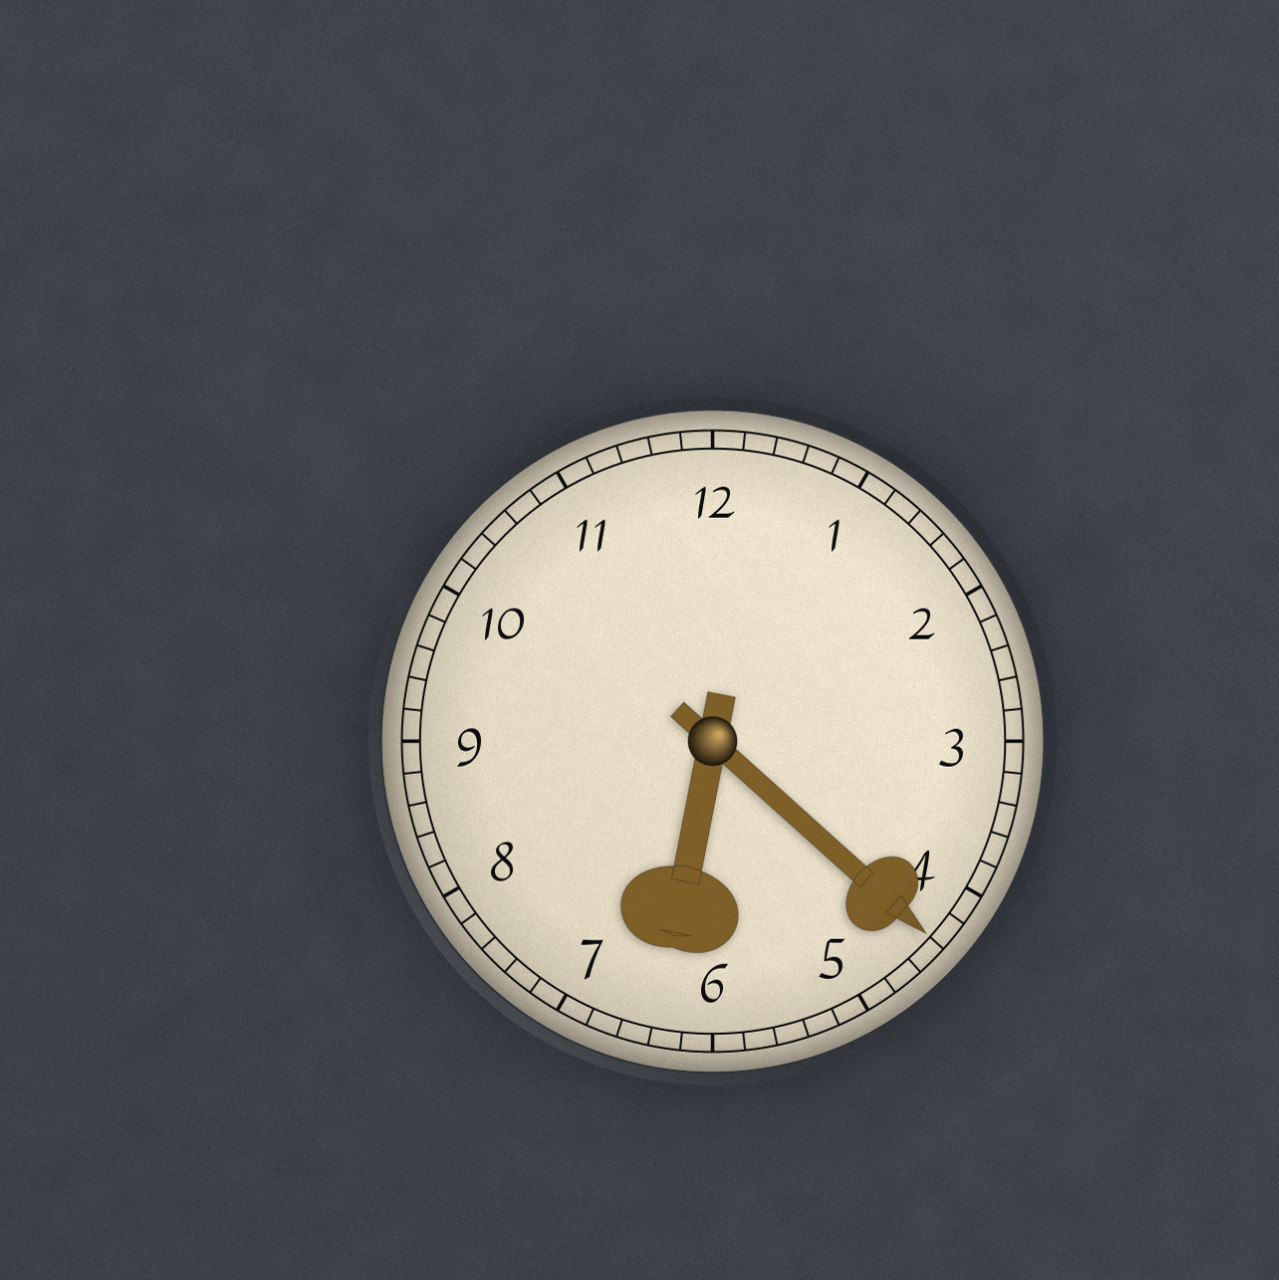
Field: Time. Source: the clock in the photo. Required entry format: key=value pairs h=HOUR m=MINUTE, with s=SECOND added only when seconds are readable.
h=6 m=22
